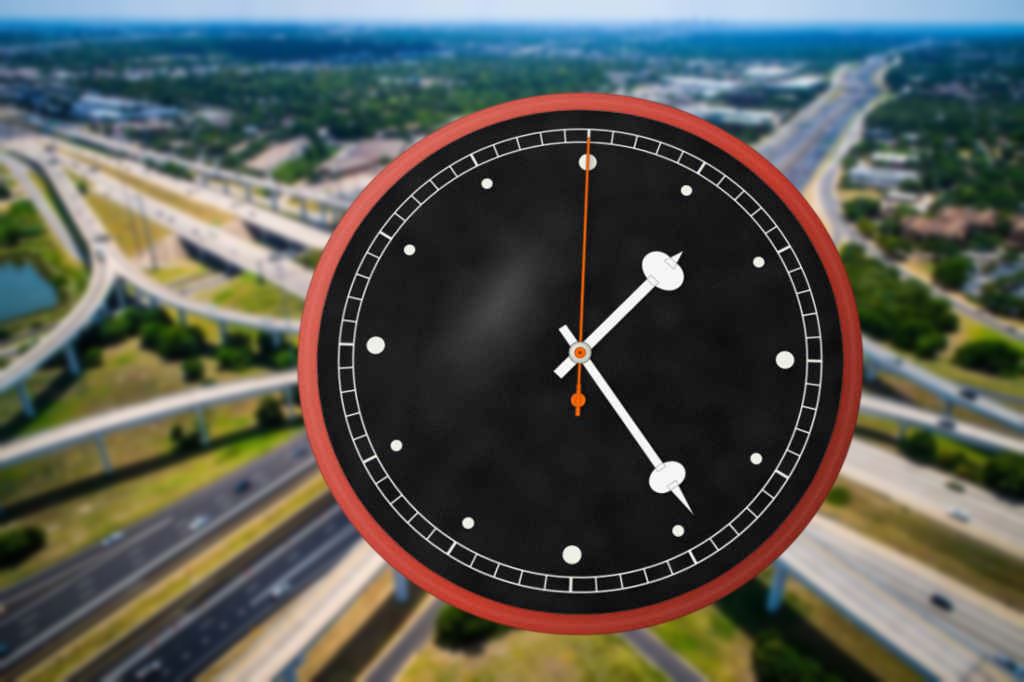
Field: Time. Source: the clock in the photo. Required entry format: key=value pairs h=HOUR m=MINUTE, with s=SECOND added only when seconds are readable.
h=1 m=24 s=0
